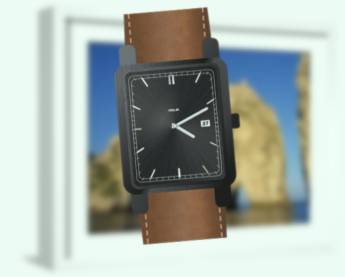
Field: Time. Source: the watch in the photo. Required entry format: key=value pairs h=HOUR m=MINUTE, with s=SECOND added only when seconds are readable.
h=4 m=11
